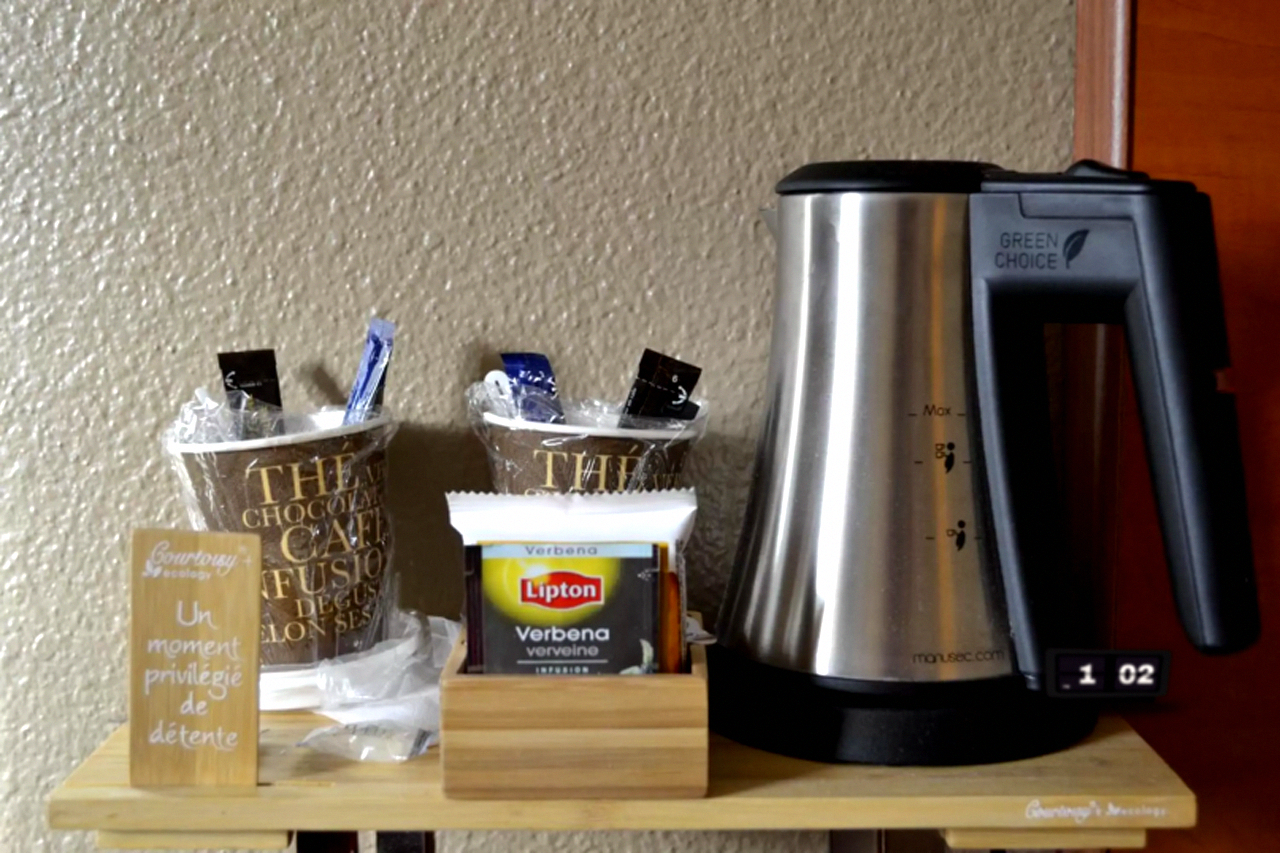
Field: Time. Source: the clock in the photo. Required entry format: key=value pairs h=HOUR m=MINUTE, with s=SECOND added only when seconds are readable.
h=1 m=2
